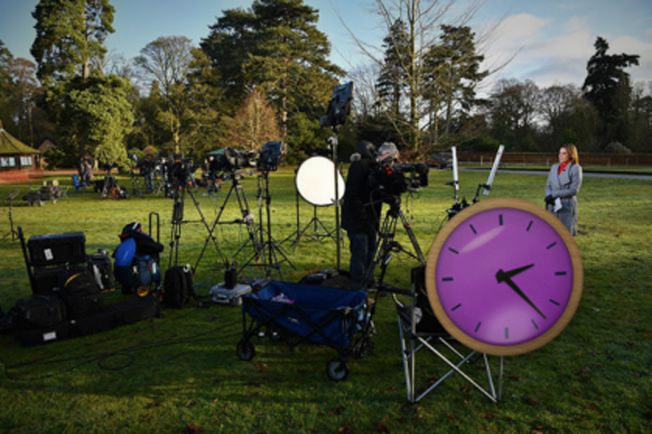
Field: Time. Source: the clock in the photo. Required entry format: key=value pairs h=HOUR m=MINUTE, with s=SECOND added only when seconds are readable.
h=2 m=23
